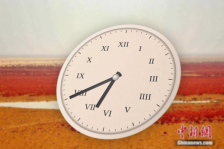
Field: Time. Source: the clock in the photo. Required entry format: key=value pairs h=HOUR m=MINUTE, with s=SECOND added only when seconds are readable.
h=6 m=40
